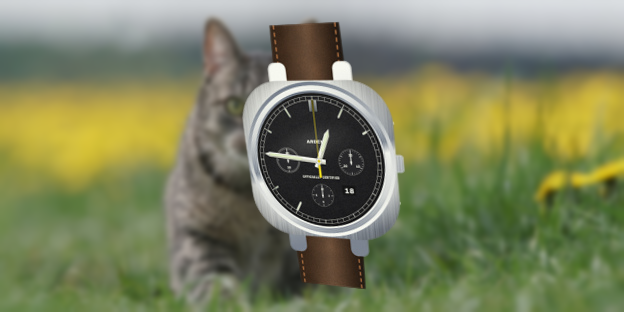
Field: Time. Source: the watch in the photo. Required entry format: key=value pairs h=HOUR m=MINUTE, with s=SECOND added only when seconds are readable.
h=12 m=46
